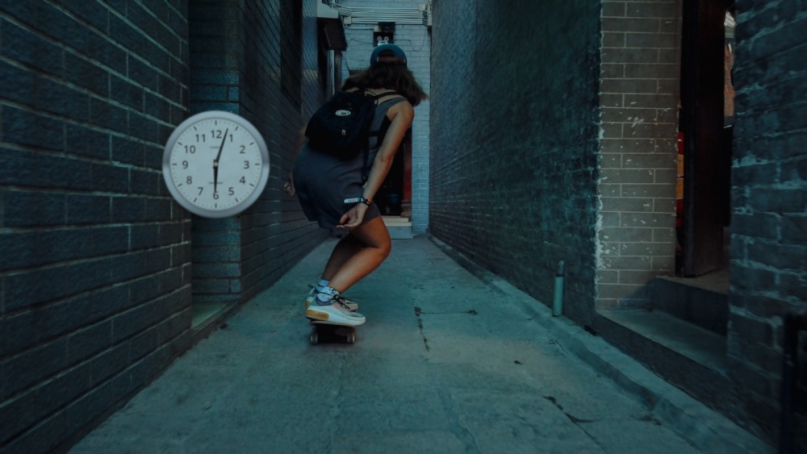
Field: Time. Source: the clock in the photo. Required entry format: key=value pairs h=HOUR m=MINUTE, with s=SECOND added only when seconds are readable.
h=6 m=3
